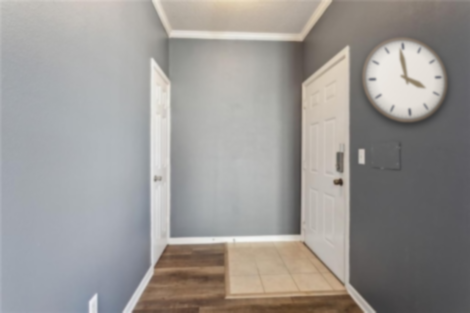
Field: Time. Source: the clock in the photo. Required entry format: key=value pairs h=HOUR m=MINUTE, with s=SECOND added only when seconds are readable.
h=3 m=59
